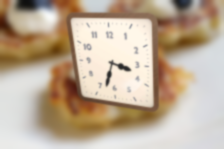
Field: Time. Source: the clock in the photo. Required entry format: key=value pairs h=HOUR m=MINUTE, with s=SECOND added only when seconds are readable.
h=3 m=33
